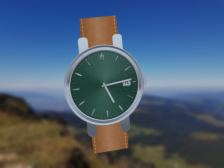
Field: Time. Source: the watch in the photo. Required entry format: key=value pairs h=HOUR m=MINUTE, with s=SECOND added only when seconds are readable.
h=5 m=14
